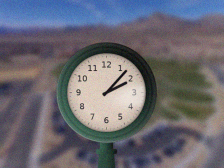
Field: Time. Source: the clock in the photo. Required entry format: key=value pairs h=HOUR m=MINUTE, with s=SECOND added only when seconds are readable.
h=2 m=7
